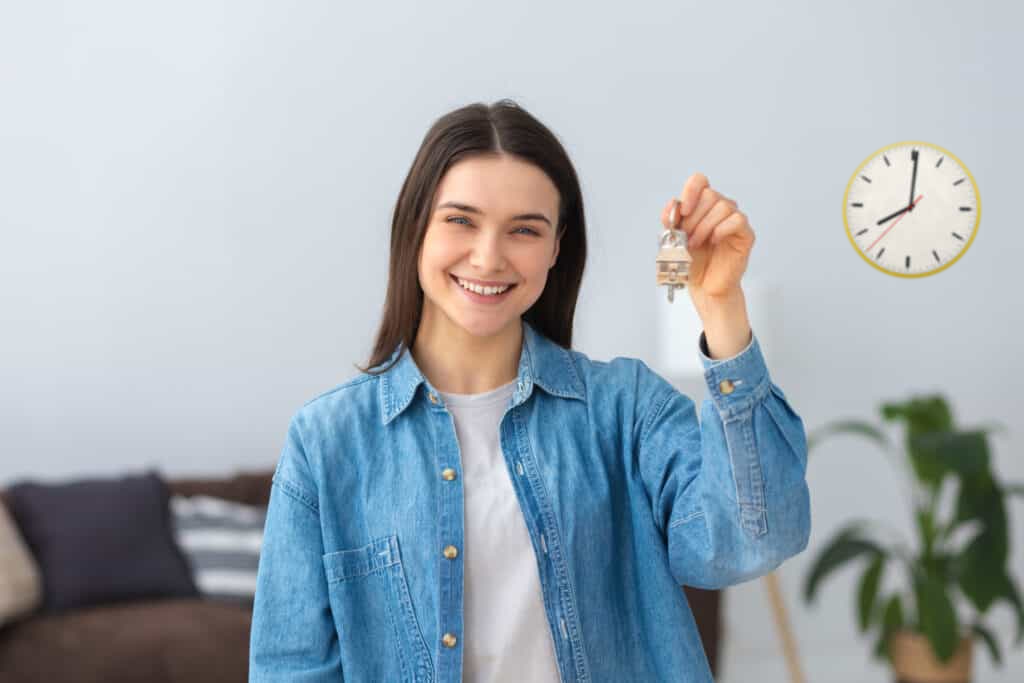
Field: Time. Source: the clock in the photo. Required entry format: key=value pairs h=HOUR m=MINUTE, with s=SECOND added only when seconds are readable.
h=8 m=0 s=37
